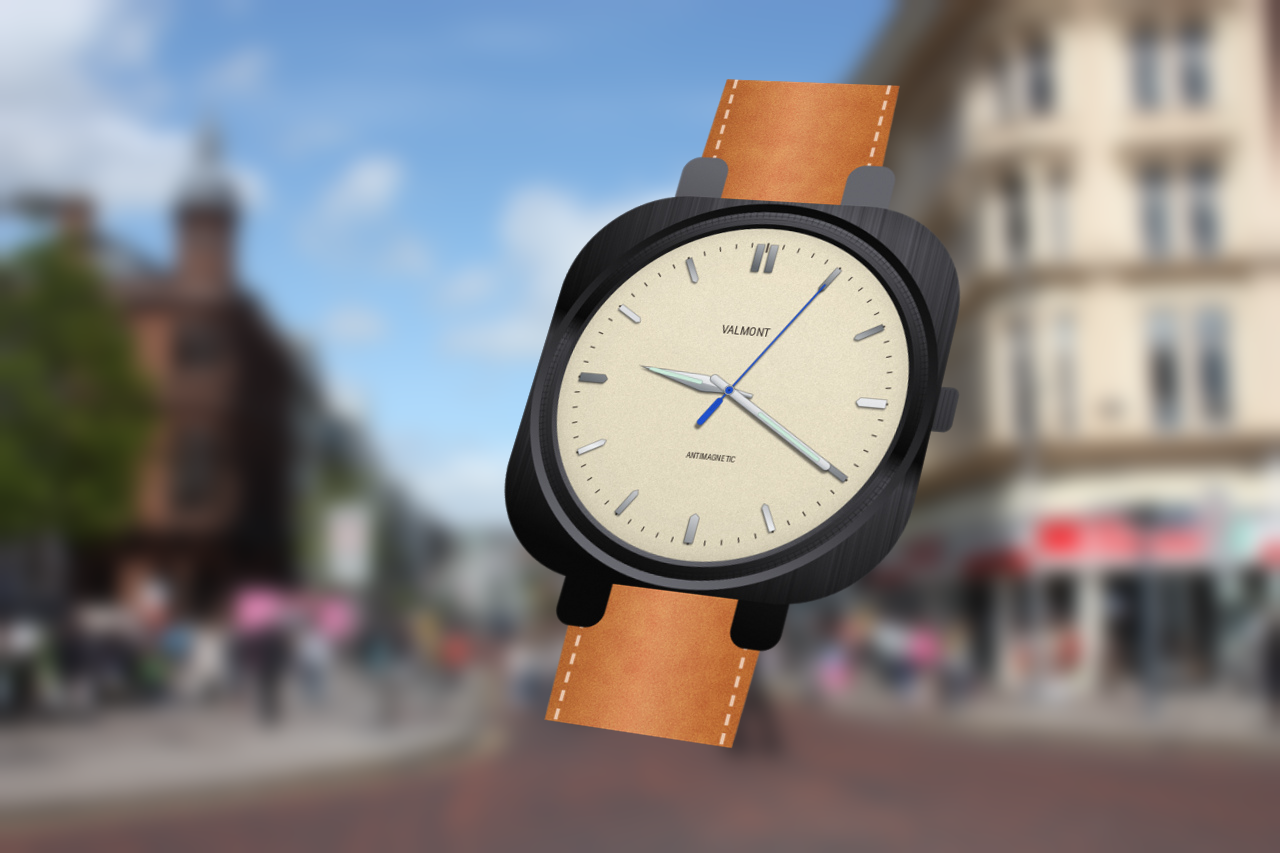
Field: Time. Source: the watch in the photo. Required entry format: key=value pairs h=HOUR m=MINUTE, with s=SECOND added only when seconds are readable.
h=9 m=20 s=5
